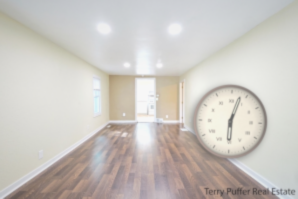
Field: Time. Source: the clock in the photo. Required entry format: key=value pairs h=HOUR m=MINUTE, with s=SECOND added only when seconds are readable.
h=6 m=3
